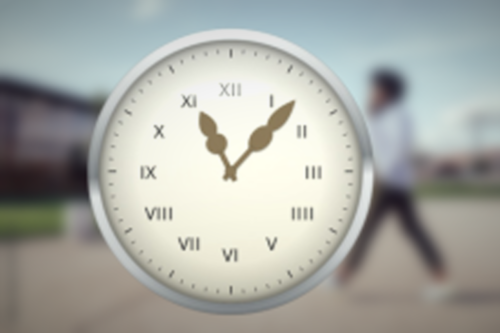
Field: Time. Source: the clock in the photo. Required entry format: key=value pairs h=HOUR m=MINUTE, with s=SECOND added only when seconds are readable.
h=11 m=7
